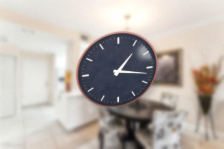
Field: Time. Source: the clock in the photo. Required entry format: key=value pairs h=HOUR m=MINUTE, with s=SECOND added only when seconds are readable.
h=1 m=17
